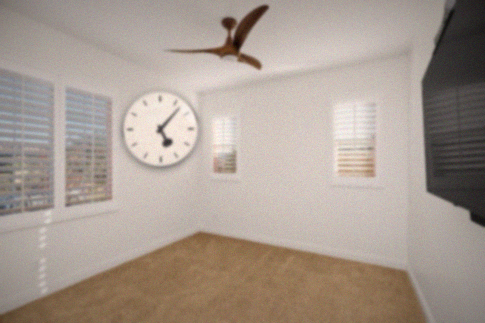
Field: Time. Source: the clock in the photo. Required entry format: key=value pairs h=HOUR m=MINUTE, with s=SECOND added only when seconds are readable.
h=5 m=7
